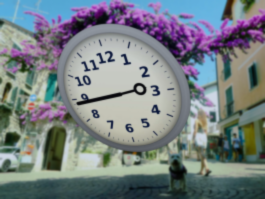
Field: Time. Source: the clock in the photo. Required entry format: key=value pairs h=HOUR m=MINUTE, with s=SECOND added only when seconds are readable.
h=2 m=44
